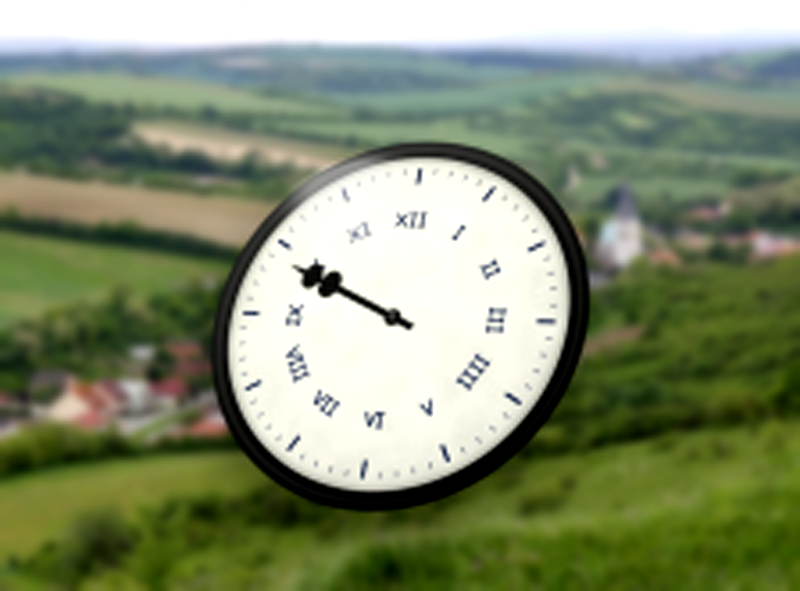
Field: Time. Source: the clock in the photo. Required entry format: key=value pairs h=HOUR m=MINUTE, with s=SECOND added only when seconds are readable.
h=9 m=49
